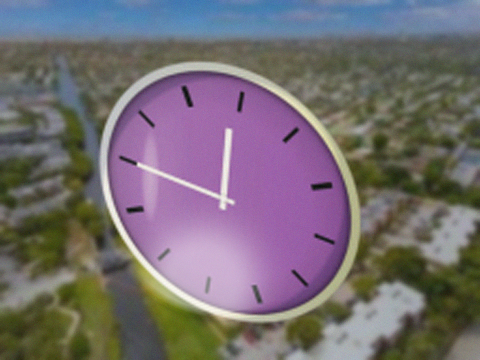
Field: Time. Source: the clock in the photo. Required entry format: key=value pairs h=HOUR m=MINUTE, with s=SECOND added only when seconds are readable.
h=12 m=50
